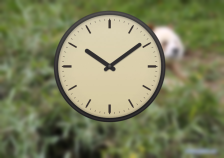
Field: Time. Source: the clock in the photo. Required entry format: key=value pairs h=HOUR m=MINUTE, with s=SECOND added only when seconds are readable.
h=10 m=9
